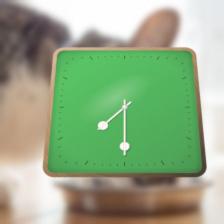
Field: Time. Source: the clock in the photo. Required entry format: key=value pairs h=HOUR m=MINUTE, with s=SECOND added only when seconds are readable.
h=7 m=30
